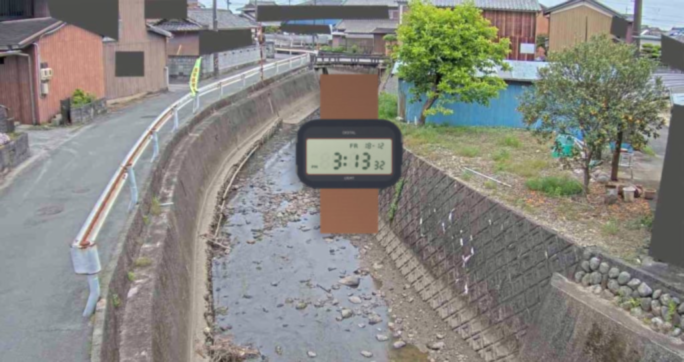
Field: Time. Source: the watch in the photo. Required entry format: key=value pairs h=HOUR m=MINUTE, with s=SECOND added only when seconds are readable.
h=3 m=13
